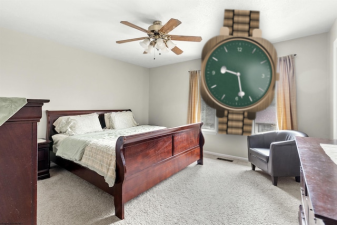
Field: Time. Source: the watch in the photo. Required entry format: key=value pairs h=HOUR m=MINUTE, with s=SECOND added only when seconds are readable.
h=9 m=28
